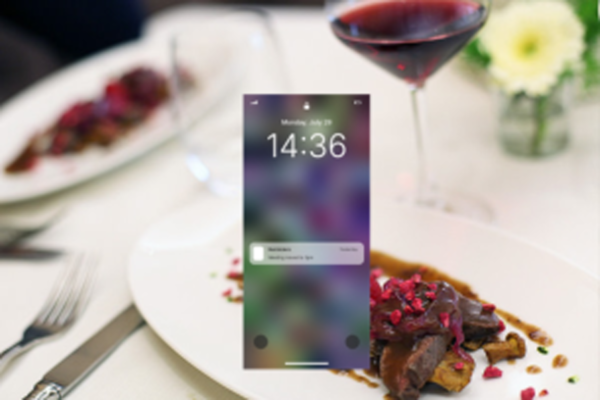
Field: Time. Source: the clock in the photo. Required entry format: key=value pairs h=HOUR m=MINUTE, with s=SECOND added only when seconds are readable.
h=14 m=36
